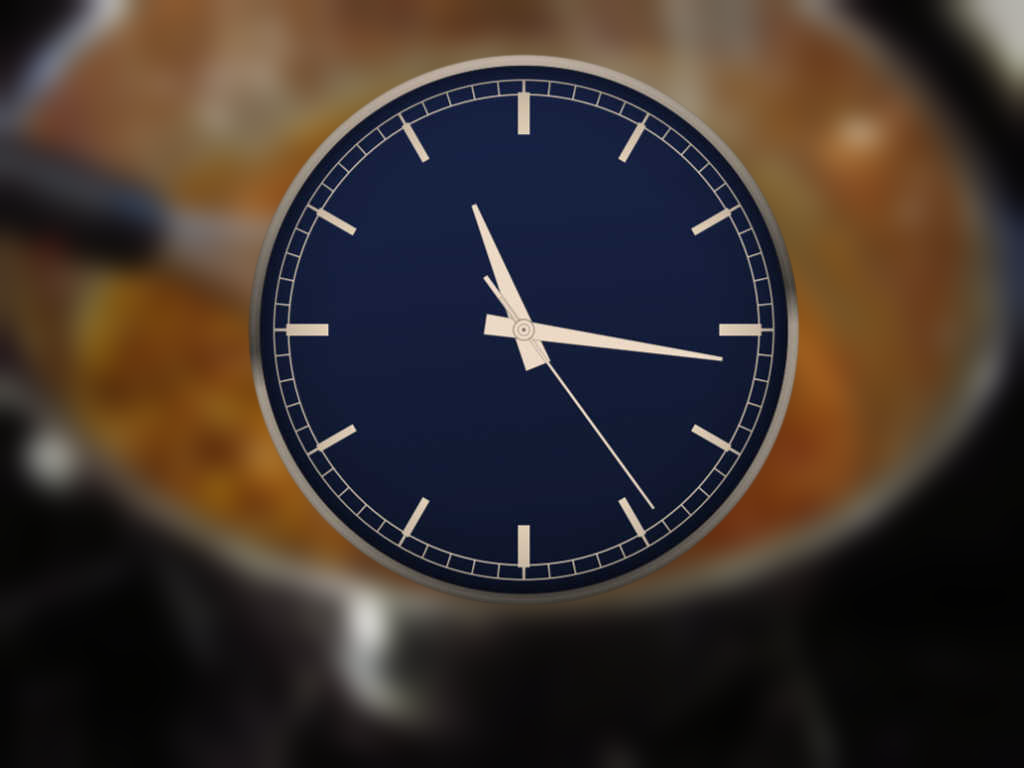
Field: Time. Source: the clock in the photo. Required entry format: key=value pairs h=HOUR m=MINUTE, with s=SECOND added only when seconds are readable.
h=11 m=16 s=24
